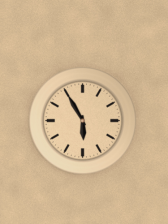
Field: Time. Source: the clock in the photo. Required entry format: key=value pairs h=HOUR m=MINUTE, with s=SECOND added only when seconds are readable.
h=5 m=55
